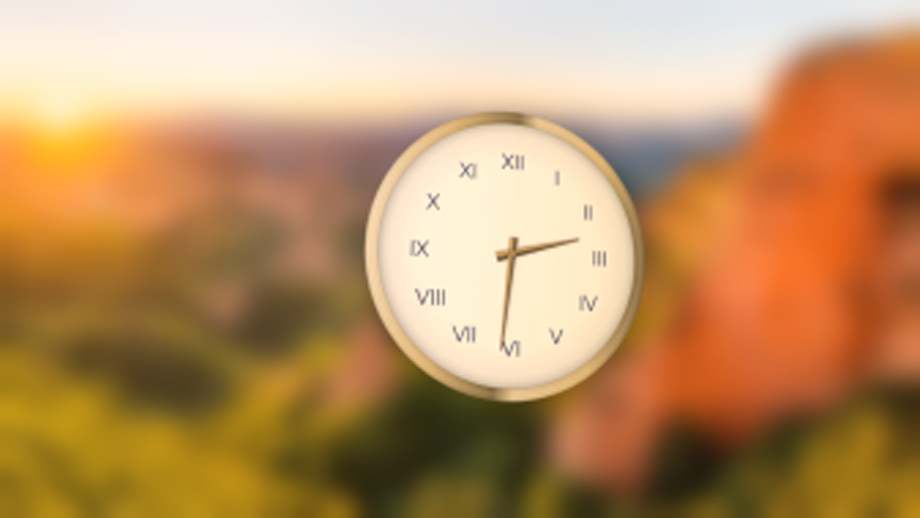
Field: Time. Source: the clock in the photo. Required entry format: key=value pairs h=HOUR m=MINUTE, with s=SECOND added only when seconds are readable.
h=2 m=31
